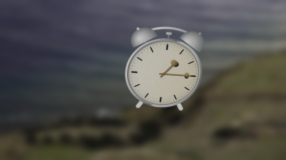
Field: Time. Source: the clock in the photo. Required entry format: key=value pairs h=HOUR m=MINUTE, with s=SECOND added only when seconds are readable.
h=1 m=15
